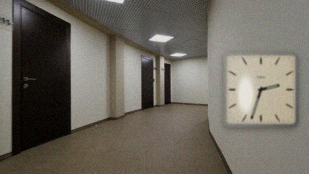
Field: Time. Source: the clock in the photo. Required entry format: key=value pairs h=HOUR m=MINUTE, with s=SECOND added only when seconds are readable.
h=2 m=33
